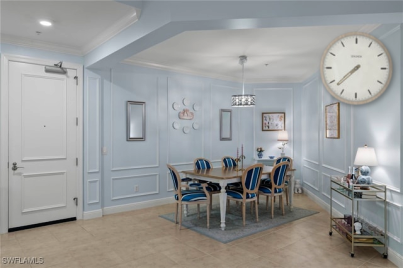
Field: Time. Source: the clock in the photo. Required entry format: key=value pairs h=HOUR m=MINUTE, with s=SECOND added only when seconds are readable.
h=7 m=38
